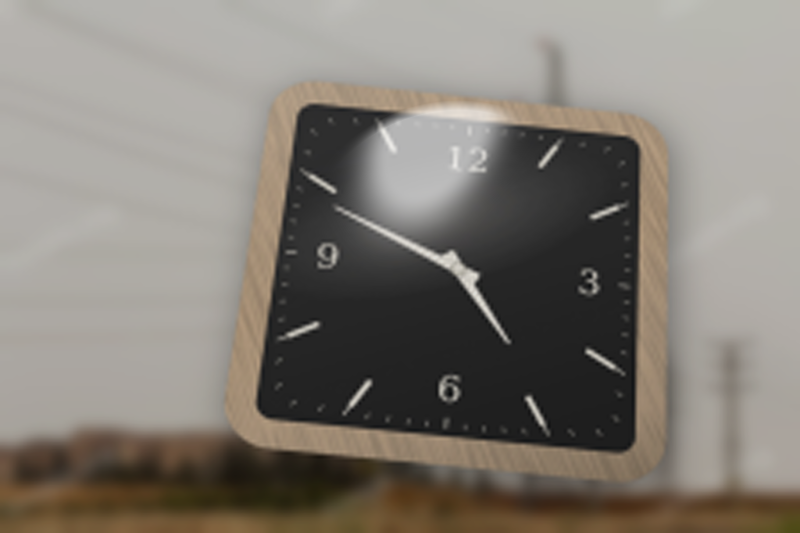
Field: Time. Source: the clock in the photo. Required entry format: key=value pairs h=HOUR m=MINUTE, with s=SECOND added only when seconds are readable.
h=4 m=49
